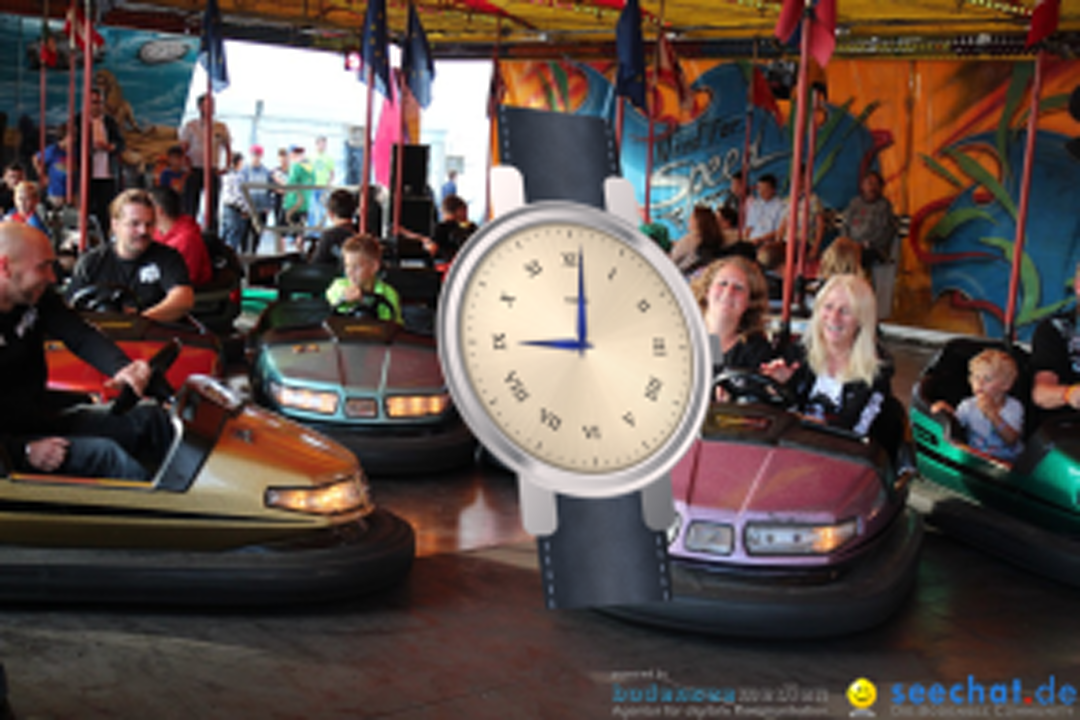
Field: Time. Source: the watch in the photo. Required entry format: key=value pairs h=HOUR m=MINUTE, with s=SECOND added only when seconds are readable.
h=9 m=1
